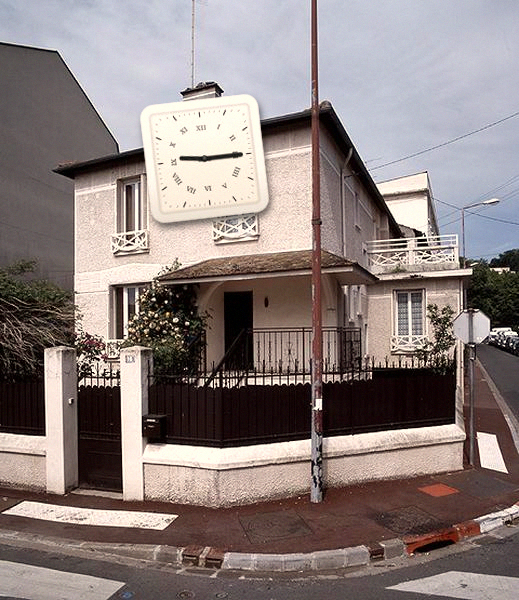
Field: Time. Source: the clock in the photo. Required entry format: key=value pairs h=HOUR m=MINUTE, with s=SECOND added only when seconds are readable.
h=9 m=15
